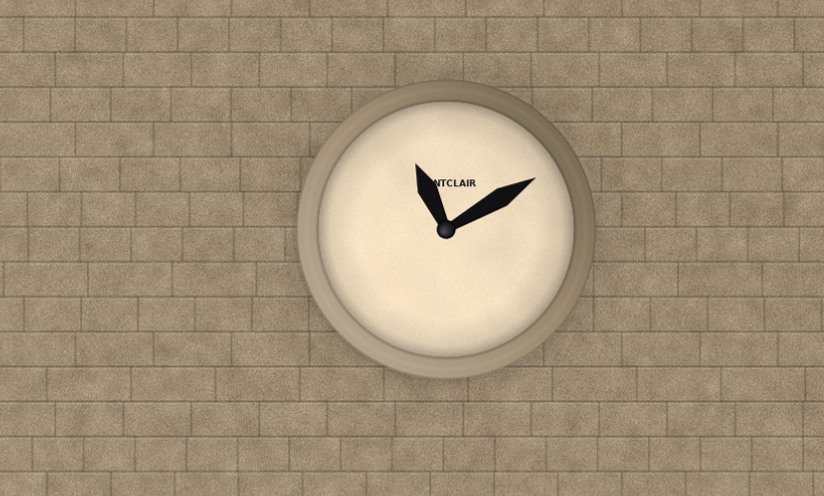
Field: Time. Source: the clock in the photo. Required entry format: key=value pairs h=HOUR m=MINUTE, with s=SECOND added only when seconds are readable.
h=11 m=10
